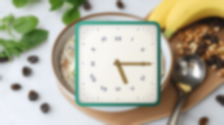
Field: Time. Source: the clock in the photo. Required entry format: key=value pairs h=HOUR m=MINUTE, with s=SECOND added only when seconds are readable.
h=5 m=15
